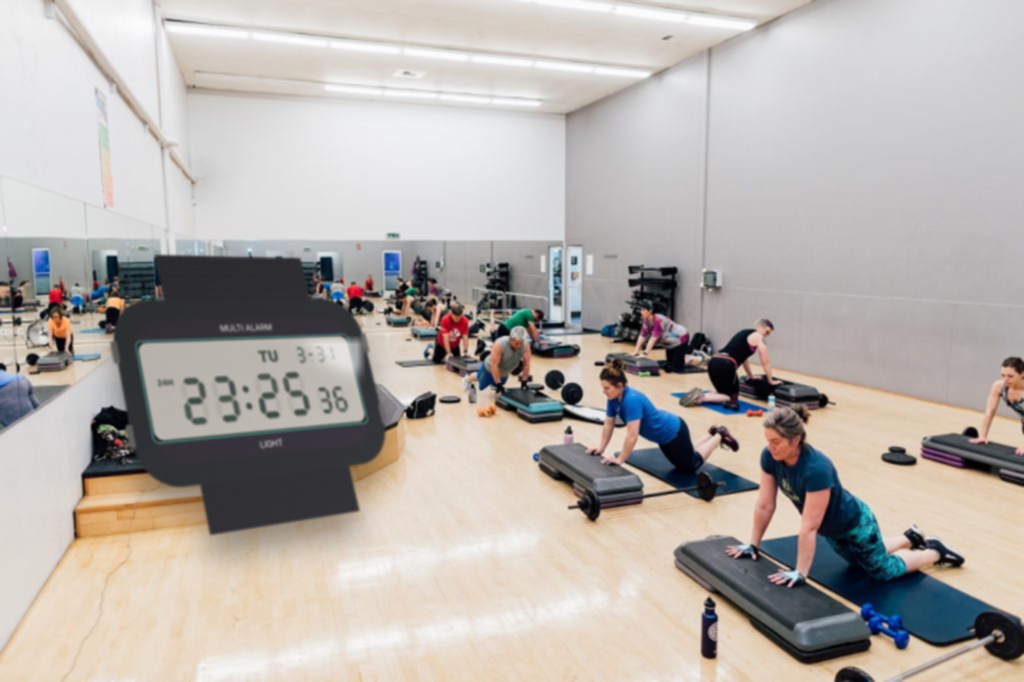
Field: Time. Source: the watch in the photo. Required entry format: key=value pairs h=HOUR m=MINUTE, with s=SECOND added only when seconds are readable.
h=23 m=25 s=36
